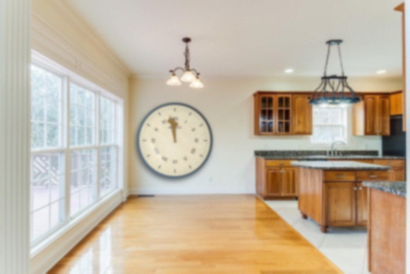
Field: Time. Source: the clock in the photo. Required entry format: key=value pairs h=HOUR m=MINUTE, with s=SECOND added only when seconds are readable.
h=11 m=58
